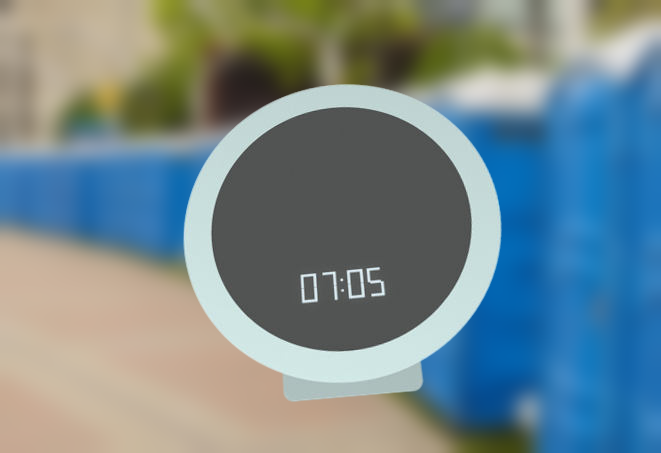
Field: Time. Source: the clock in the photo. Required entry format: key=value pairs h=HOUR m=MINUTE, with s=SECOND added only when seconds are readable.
h=7 m=5
